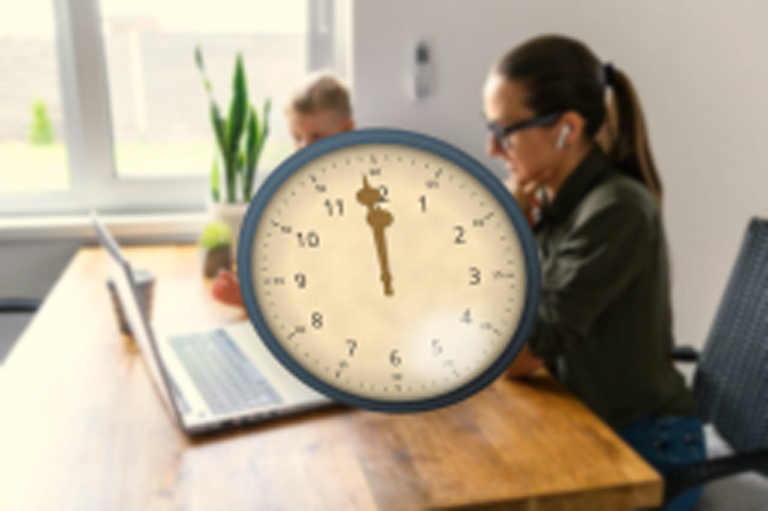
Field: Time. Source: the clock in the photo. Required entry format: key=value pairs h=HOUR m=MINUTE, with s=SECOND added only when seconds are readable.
h=11 m=59
